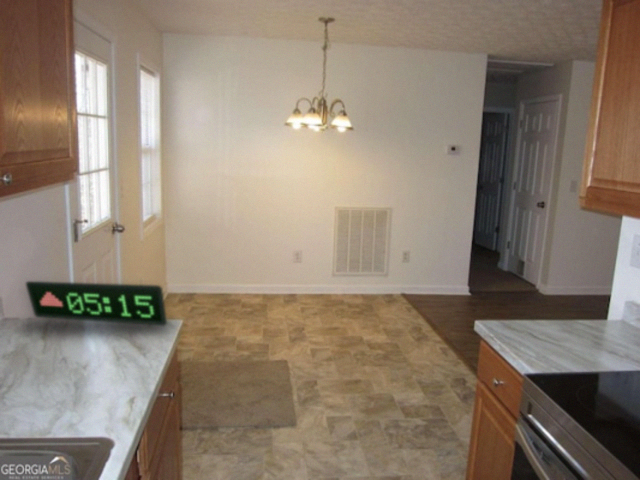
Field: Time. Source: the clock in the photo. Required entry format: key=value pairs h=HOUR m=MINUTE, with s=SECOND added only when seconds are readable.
h=5 m=15
